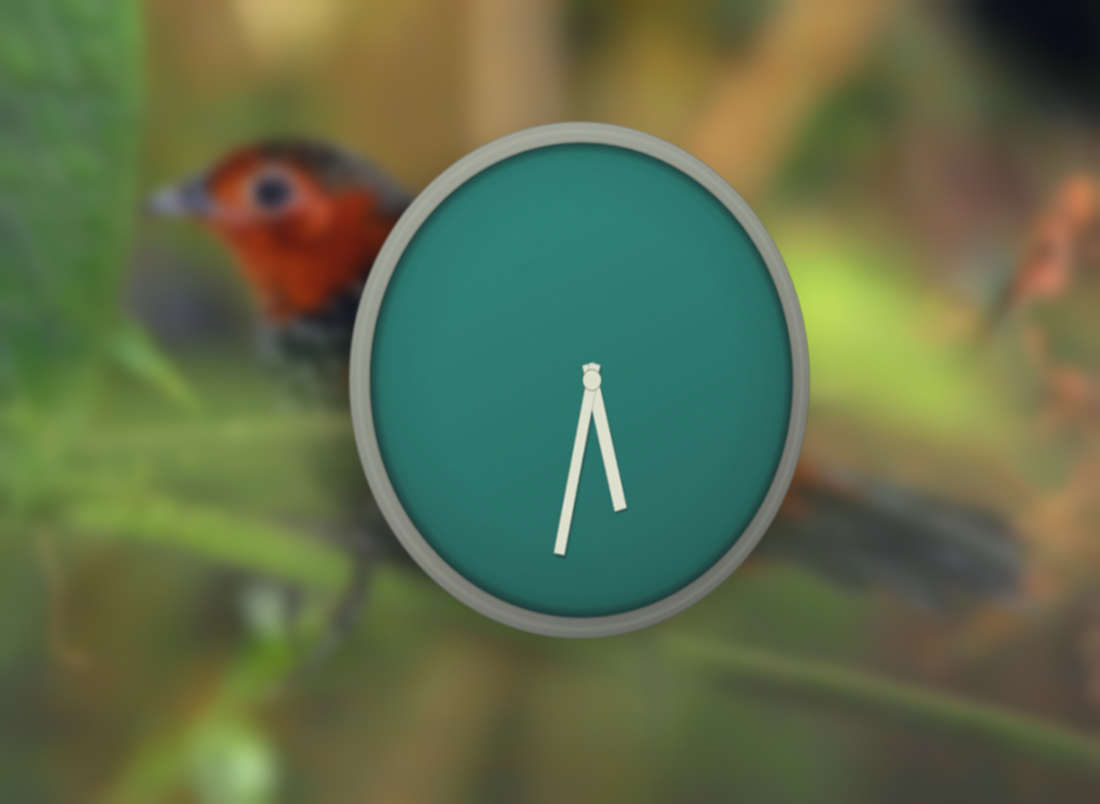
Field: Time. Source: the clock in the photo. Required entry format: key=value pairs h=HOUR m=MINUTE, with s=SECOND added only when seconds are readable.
h=5 m=32
